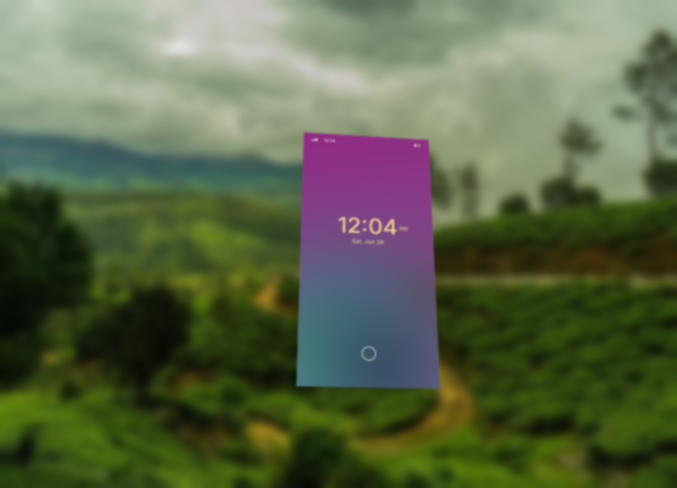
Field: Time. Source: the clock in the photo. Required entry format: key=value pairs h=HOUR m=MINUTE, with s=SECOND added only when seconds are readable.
h=12 m=4
